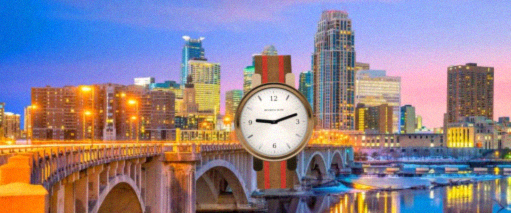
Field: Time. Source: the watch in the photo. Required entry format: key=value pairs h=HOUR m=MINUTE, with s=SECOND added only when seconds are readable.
h=9 m=12
